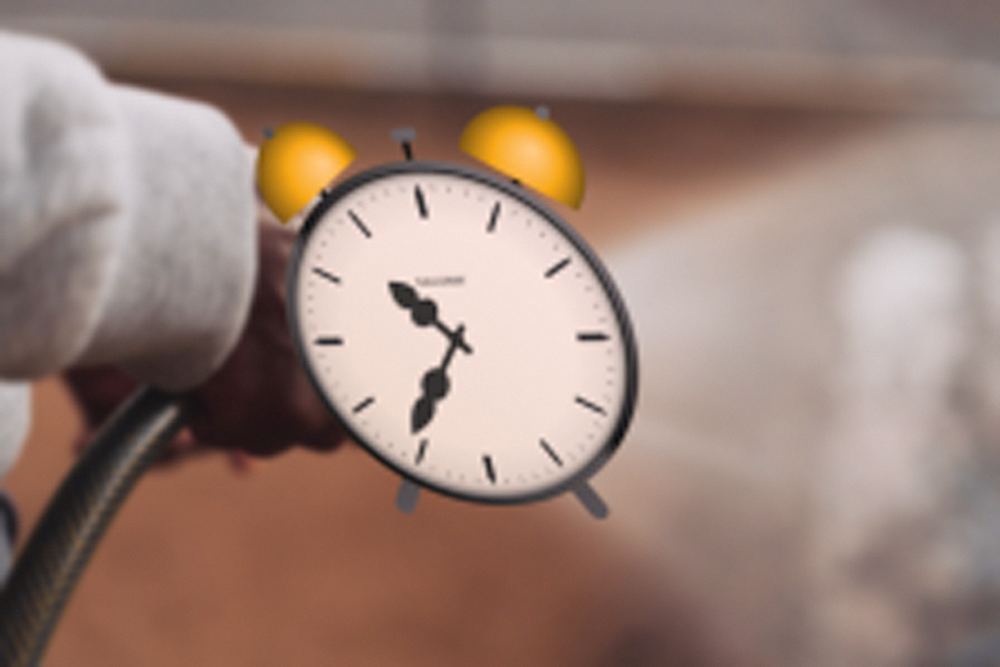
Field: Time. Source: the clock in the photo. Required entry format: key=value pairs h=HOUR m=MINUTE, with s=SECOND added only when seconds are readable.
h=10 m=36
